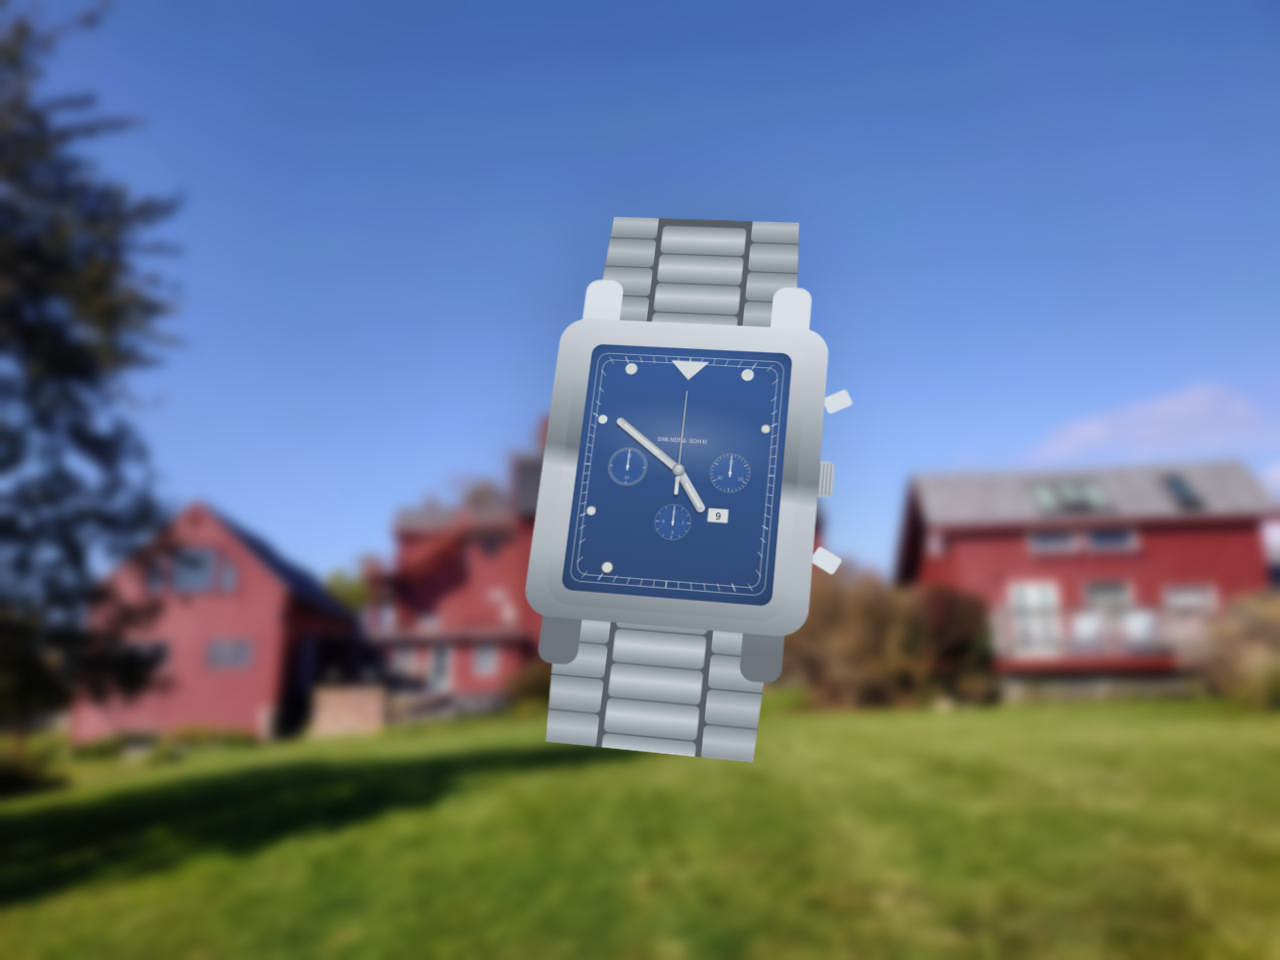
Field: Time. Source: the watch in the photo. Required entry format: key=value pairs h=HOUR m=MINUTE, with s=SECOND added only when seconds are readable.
h=4 m=51
